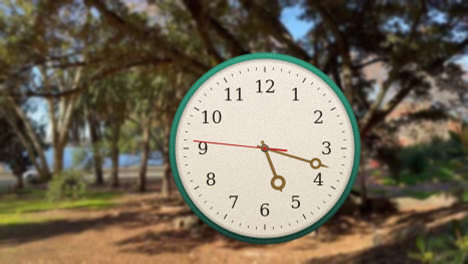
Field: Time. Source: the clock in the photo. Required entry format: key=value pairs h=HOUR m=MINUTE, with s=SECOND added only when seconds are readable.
h=5 m=17 s=46
